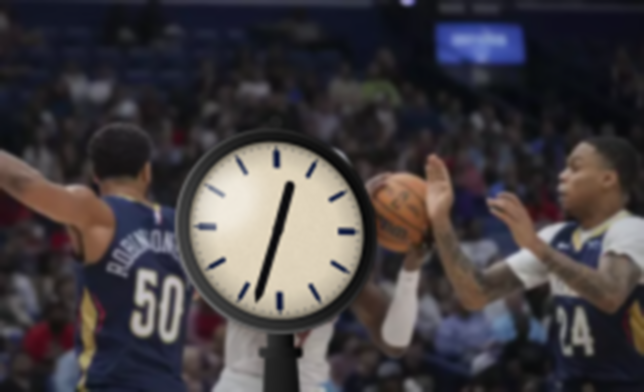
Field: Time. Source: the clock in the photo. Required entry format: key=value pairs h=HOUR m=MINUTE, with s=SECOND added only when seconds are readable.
h=12 m=33
